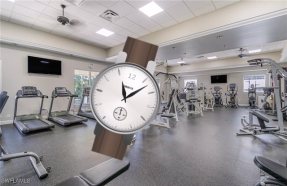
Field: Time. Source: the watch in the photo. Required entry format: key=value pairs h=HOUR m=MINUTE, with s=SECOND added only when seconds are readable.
h=11 m=7
